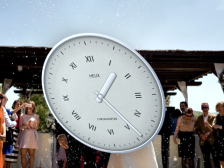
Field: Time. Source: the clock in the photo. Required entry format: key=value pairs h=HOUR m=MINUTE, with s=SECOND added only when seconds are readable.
h=1 m=24
